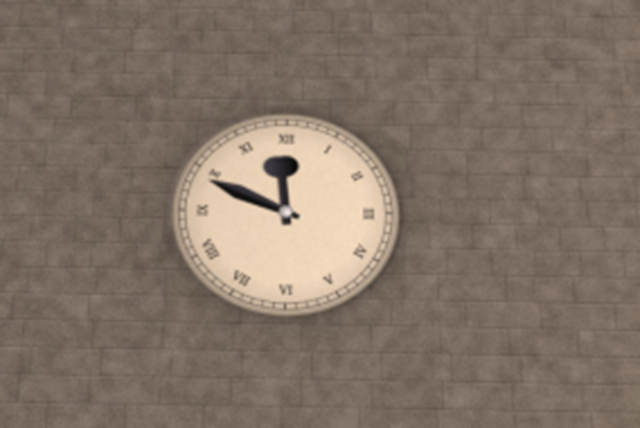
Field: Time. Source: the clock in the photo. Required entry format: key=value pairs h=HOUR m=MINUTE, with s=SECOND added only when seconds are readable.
h=11 m=49
